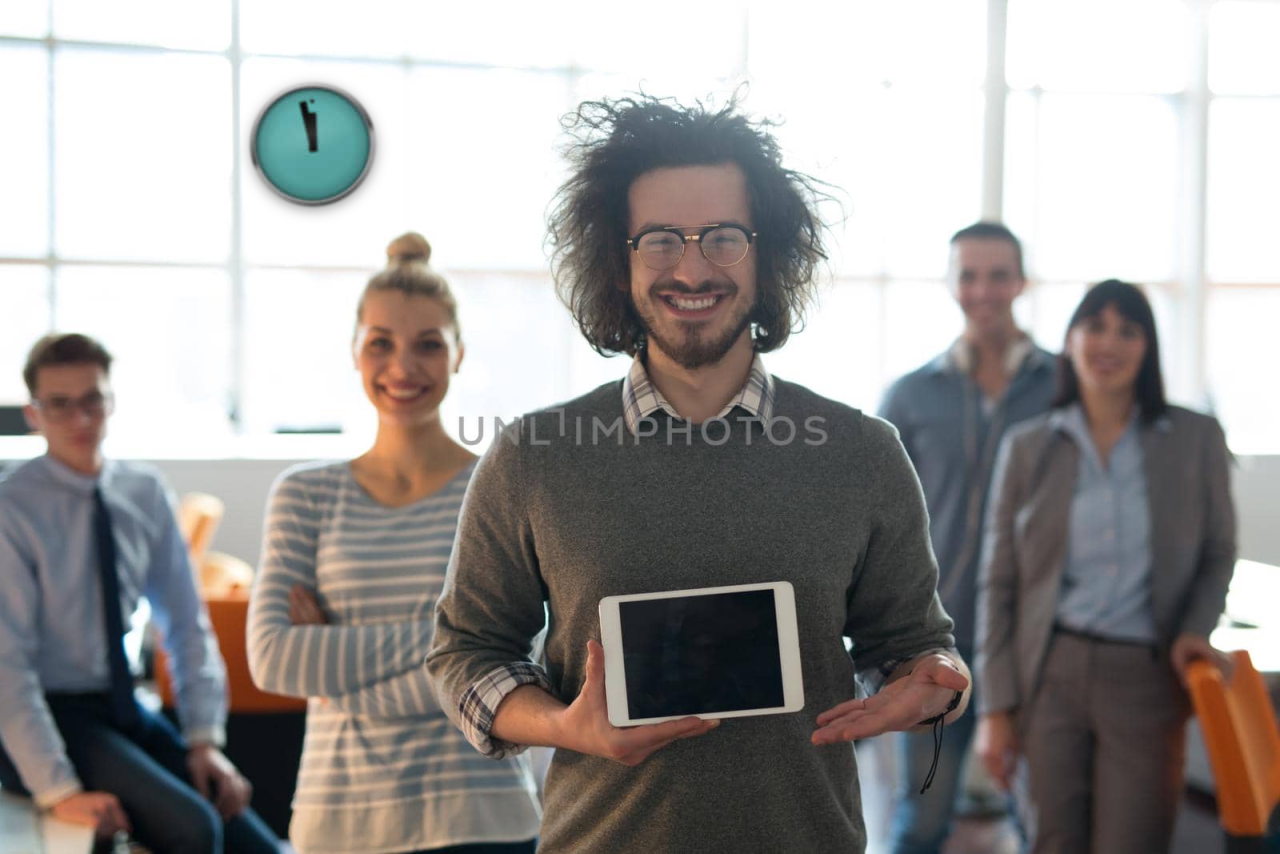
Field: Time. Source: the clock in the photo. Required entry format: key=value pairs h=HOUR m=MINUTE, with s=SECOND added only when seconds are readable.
h=11 m=58
